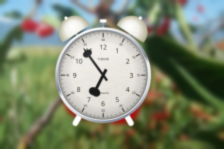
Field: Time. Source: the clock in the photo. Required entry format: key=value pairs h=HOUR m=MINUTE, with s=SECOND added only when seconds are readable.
h=6 m=54
